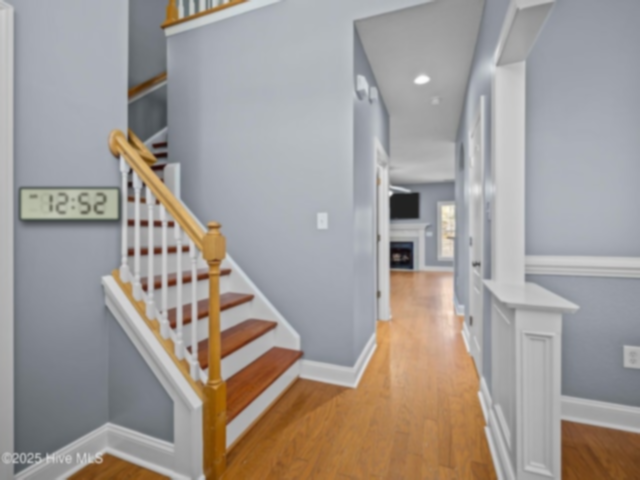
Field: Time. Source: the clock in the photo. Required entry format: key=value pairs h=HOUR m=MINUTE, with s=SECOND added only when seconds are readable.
h=12 m=52
